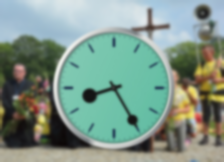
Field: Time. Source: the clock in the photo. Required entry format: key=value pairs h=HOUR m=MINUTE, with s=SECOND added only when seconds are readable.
h=8 m=25
